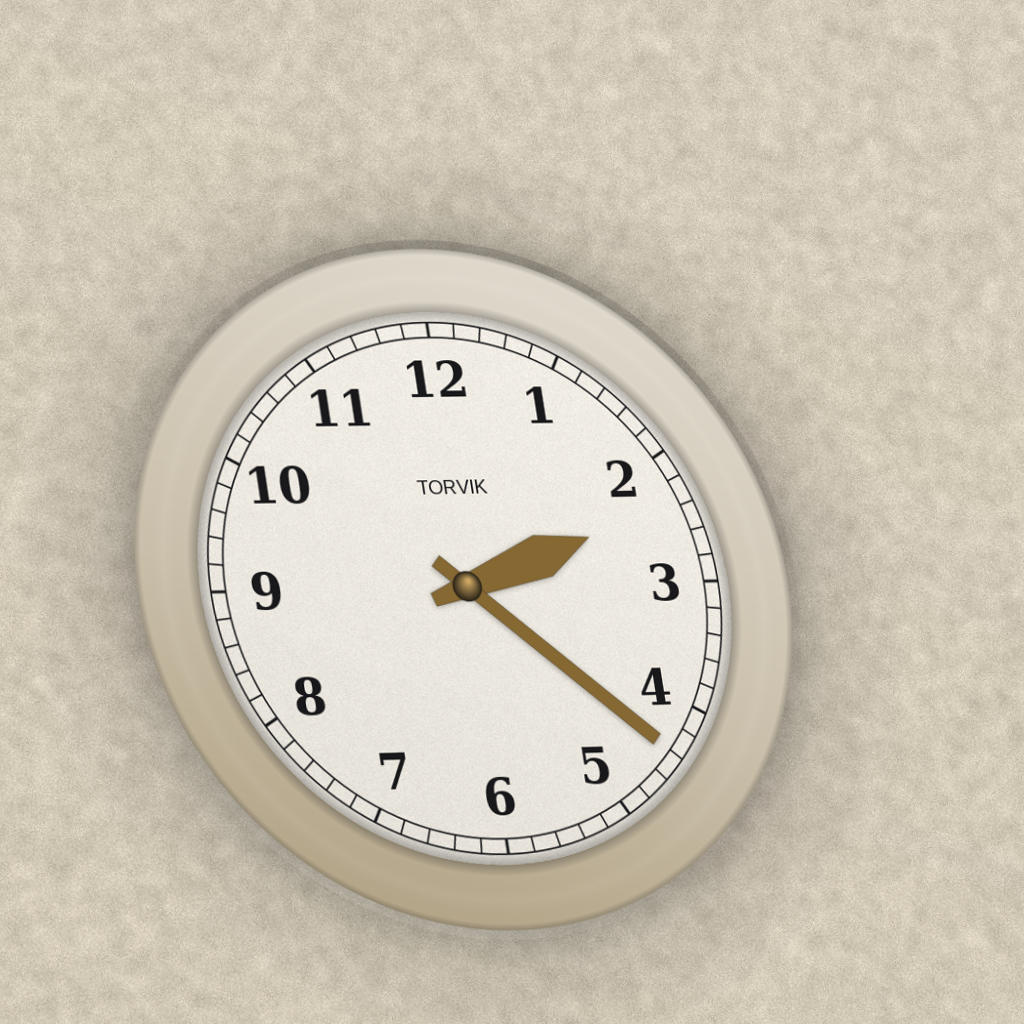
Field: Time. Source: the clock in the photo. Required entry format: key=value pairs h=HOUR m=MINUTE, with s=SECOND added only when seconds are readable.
h=2 m=22
